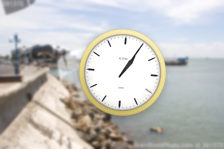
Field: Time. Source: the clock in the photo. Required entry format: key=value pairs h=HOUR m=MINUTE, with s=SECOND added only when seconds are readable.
h=1 m=5
